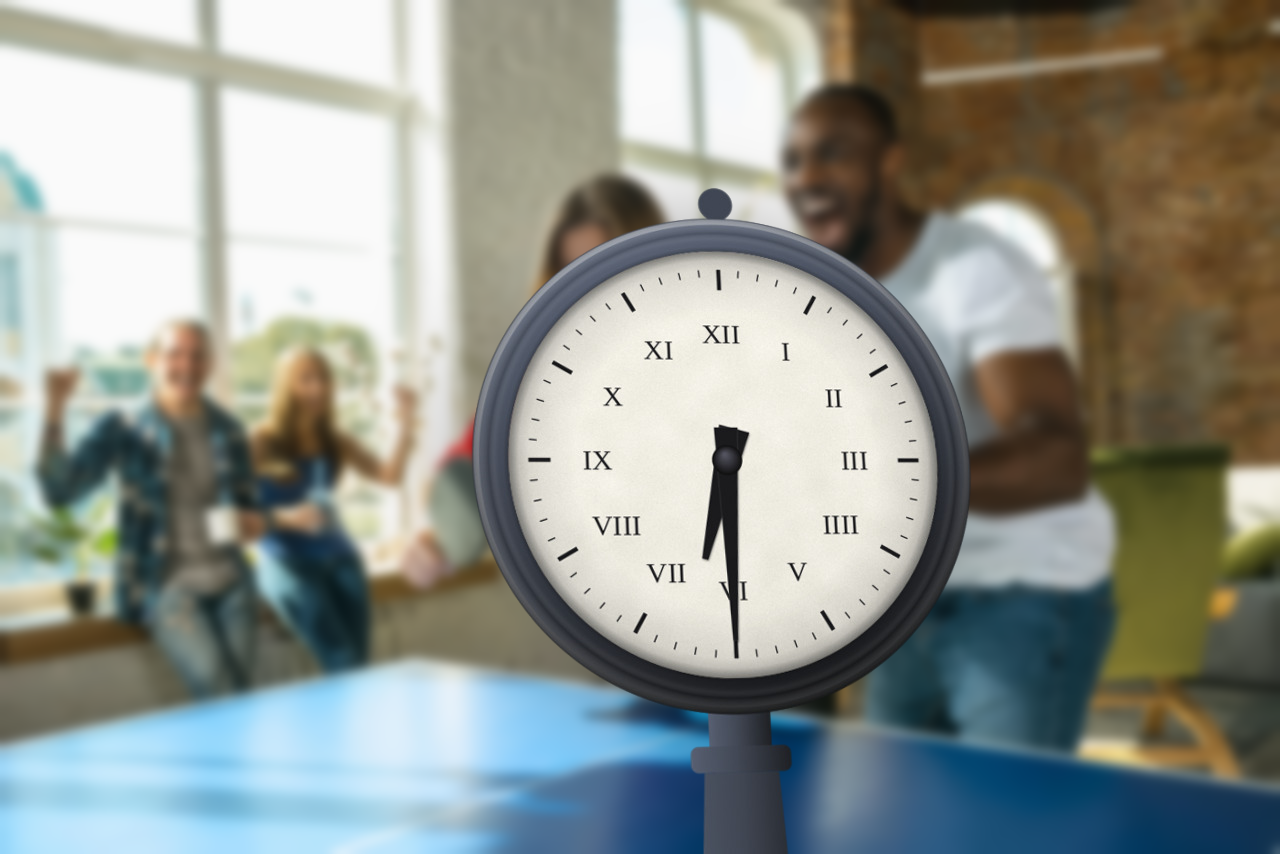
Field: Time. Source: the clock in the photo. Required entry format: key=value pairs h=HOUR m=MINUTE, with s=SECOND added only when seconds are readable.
h=6 m=30
